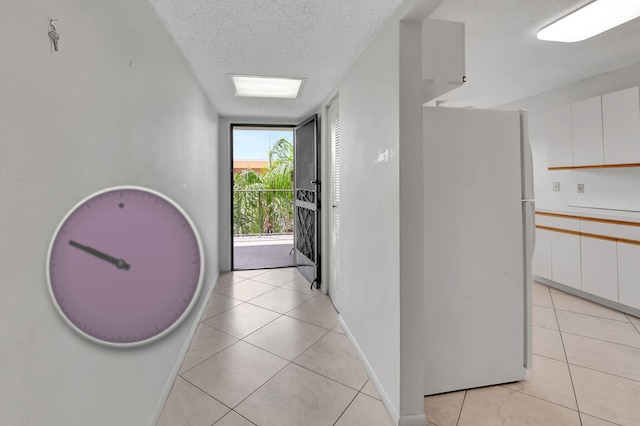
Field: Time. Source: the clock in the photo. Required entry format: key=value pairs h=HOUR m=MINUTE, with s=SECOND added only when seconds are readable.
h=9 m=49
